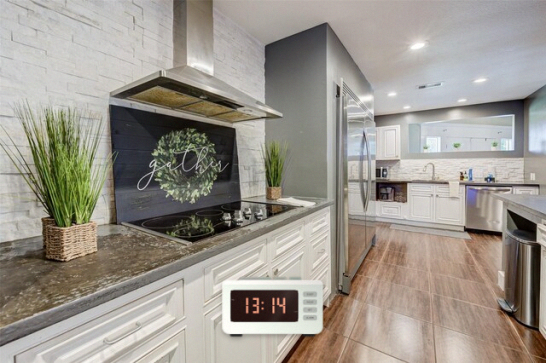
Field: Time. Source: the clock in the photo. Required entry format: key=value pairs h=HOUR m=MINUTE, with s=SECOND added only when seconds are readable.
h=13 m=14
